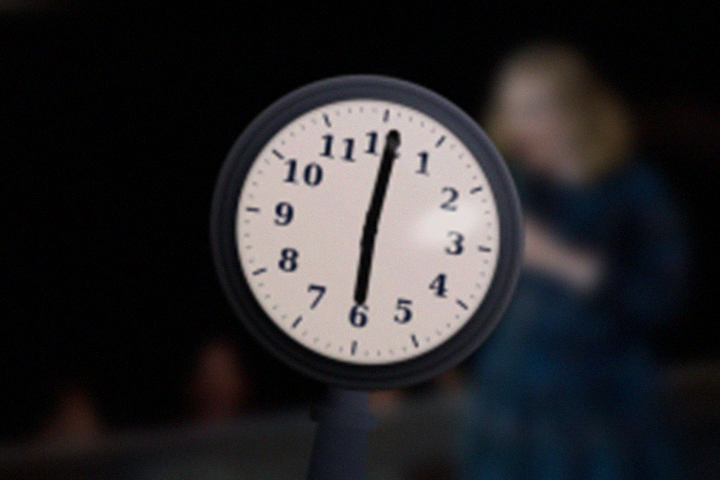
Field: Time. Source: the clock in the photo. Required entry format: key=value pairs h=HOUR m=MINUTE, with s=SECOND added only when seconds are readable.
h=6 m=1
